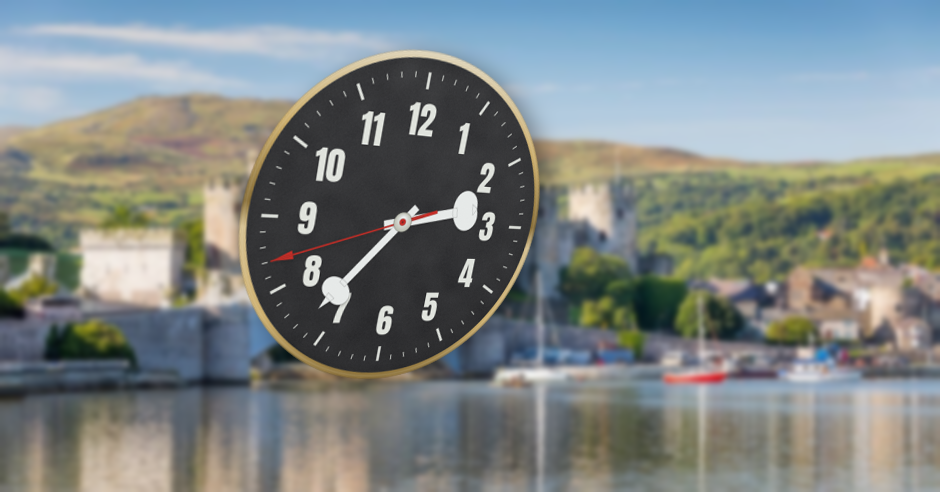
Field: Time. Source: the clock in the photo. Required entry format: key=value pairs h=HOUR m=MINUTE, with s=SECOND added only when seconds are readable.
h=2 m=36 s=42
